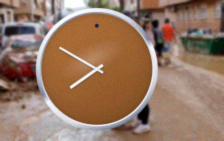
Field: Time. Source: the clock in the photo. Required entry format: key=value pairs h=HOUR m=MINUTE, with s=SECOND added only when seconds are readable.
h=7 m=50
